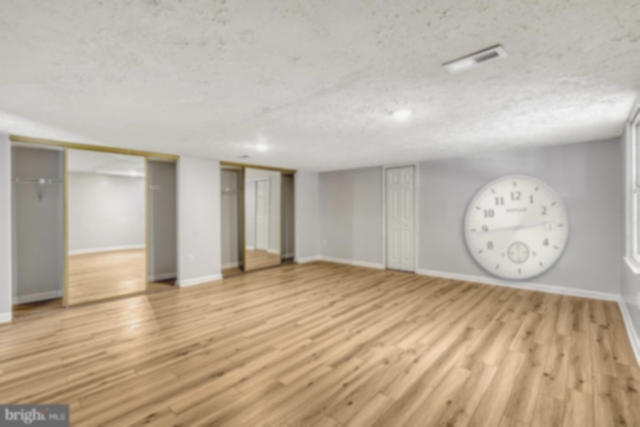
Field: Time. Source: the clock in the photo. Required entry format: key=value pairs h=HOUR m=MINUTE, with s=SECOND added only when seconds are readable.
h=2 m=44
